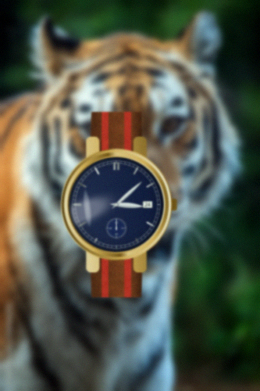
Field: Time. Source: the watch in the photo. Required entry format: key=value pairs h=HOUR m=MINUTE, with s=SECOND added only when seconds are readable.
h=3 m=8
